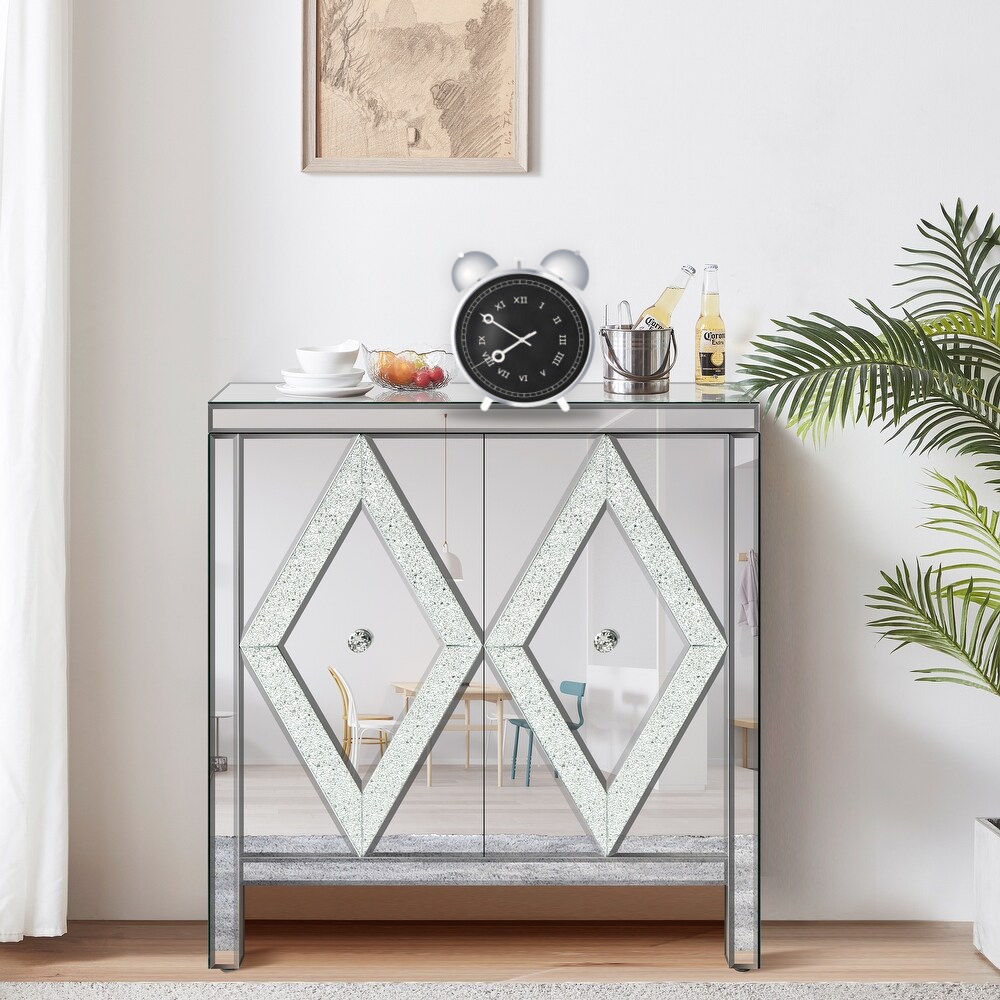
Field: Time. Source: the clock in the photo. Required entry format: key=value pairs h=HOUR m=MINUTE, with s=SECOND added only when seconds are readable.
h=7 m=50 s=40
